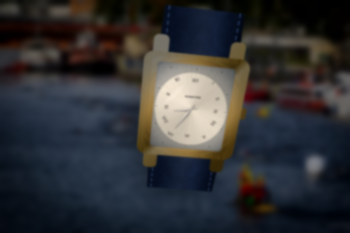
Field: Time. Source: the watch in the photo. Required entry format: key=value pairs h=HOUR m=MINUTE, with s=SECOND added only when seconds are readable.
h=8 m=35
